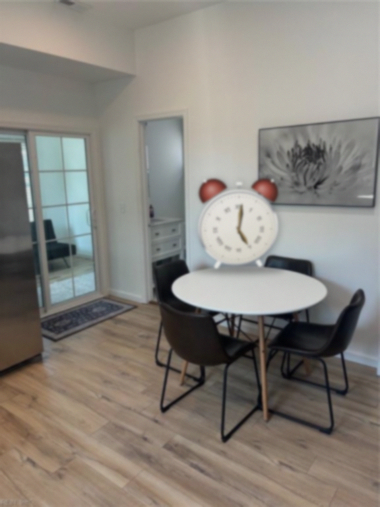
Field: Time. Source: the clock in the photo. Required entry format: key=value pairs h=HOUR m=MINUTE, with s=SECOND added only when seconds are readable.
h=5 m=1
